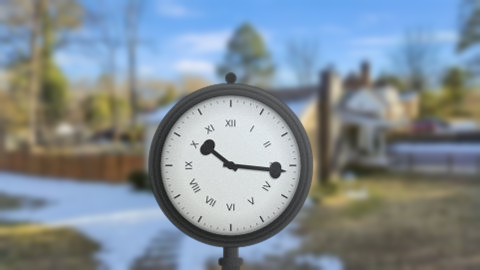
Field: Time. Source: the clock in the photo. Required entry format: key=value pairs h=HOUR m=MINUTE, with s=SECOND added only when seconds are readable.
h=10 m=16
